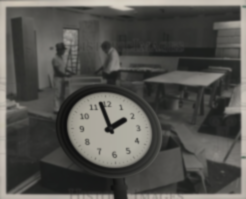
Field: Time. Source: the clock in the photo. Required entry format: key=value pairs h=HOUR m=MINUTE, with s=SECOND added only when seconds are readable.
h=1 m=58
